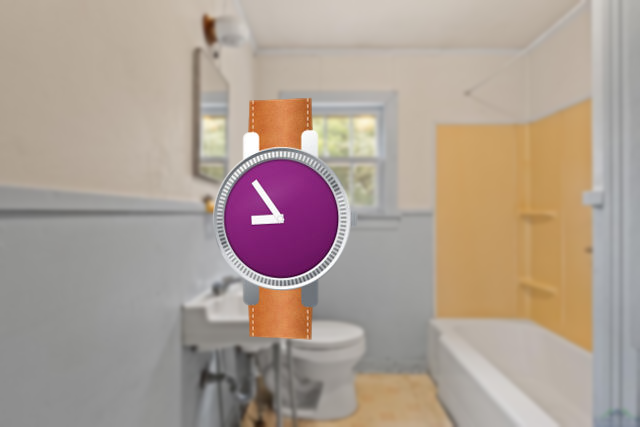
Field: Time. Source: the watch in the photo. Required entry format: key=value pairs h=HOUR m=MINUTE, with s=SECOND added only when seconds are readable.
h=8 m=54
